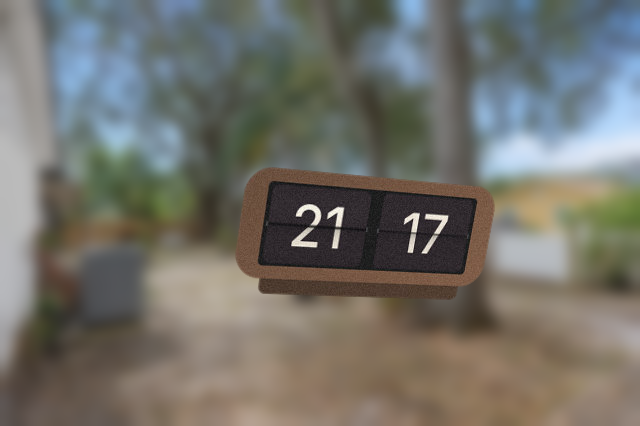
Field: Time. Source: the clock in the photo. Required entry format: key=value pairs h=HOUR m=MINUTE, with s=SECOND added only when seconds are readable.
h=21 m=17
